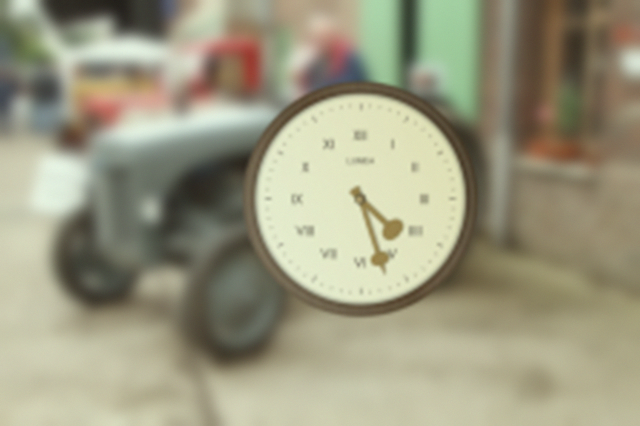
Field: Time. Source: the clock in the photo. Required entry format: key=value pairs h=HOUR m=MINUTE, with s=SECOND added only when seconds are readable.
h=4 m=27
